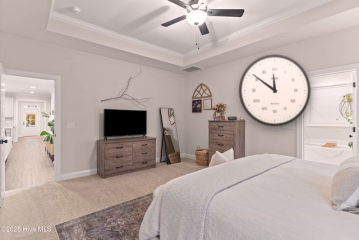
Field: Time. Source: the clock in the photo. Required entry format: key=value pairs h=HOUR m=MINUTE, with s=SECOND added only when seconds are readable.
h=11 m=51
